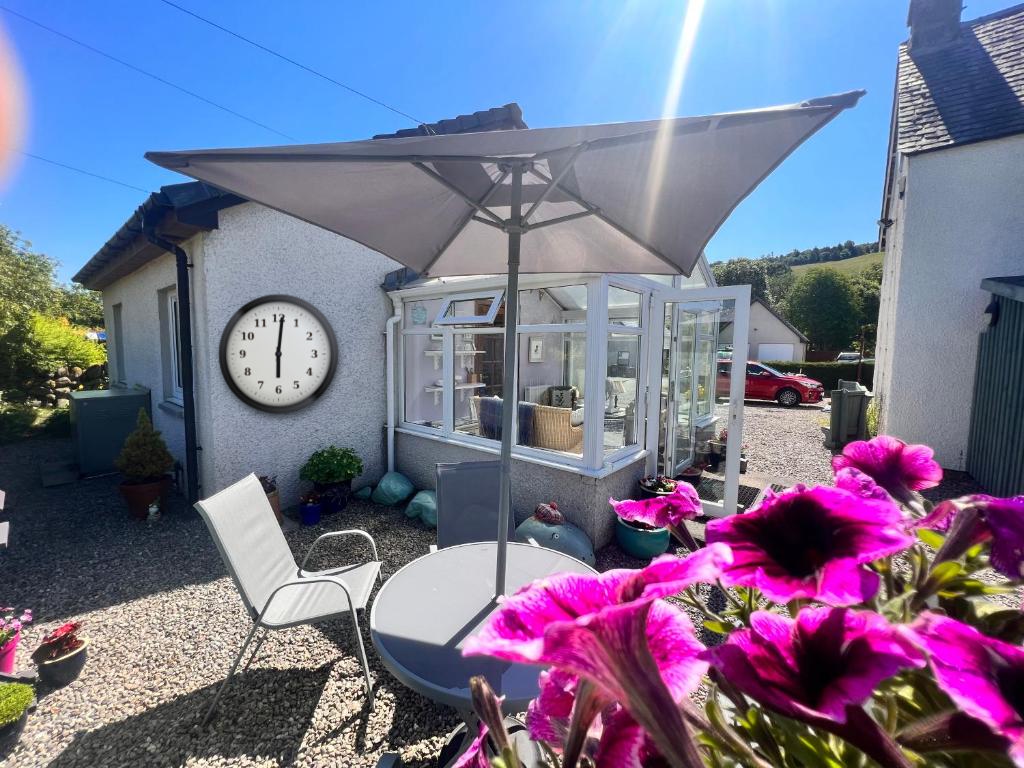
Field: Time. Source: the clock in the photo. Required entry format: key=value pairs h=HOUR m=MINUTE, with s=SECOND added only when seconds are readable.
h=6 m=1
